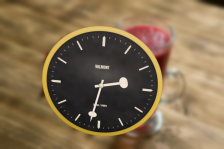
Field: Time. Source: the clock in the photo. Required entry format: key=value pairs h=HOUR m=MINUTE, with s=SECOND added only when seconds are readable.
h=2 m=32
